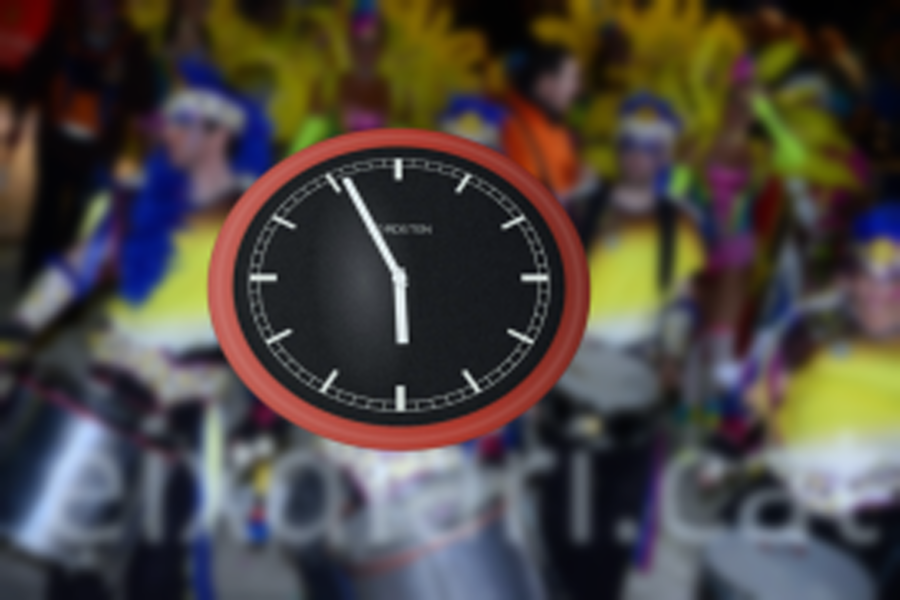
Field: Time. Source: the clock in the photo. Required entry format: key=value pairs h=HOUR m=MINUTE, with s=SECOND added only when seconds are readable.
h=5 m=56
